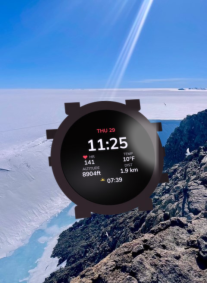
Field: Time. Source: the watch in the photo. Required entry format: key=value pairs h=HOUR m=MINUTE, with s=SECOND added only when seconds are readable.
h=11 m=25
